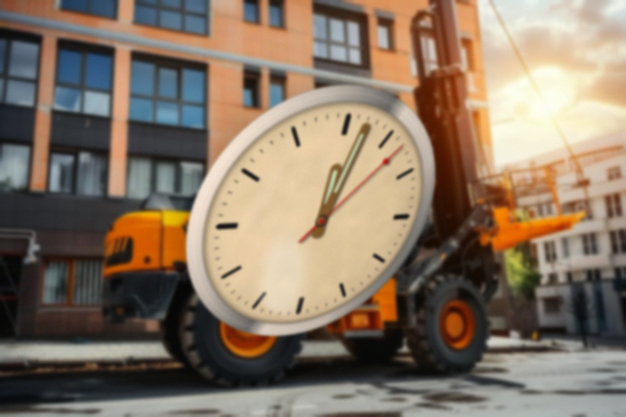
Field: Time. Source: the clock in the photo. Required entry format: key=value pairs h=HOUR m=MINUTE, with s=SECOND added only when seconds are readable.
h=12 m=2 s=7
